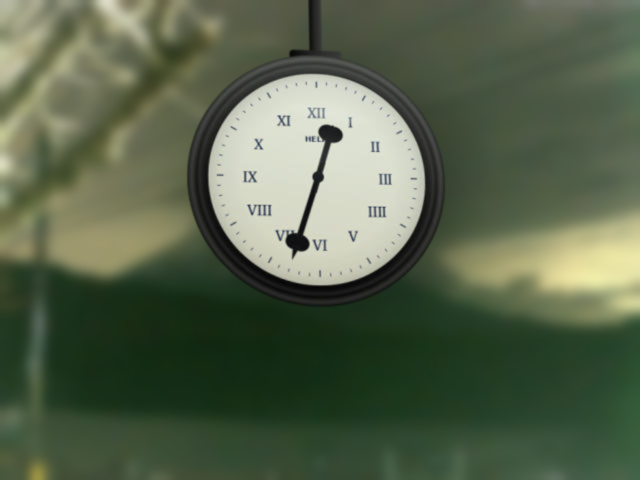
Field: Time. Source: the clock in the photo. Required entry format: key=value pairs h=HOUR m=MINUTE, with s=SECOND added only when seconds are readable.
h=12 m=33
